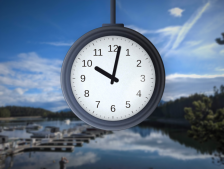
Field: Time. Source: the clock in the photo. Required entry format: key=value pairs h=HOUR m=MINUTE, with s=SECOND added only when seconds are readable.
h=10 m=2
